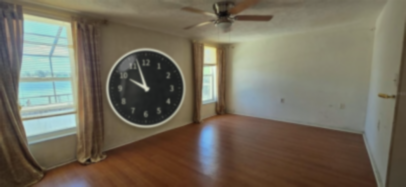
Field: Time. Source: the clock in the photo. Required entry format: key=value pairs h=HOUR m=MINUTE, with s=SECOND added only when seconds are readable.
h=9 m=57
